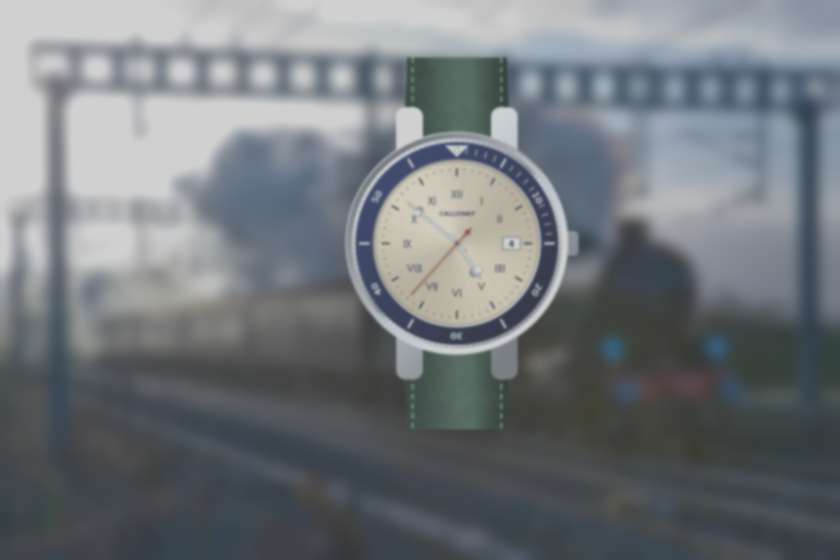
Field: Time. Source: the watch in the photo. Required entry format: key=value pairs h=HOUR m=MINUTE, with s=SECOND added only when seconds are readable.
h=4 m=51 s=37
